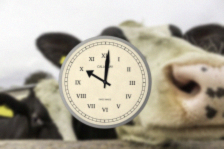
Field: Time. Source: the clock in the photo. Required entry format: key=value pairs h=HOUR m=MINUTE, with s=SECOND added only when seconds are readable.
h=10 m=1
